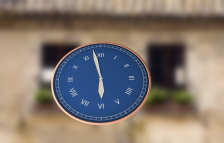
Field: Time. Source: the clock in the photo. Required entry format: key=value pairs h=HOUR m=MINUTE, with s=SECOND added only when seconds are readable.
h=5 m=58
